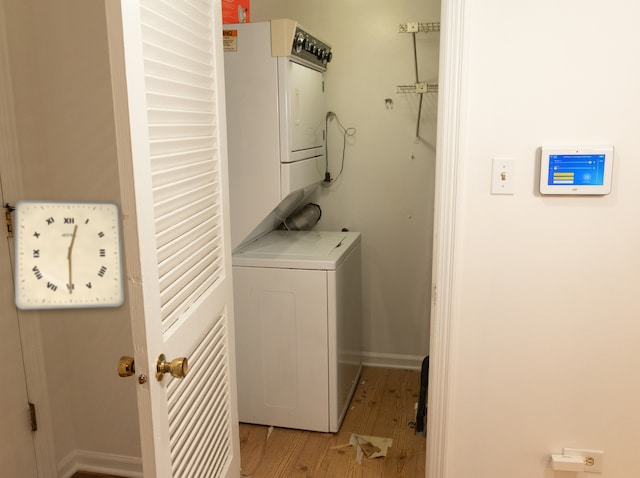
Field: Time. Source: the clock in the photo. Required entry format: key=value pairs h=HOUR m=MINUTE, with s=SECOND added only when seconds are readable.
h=12 m=30
